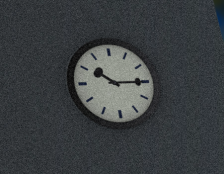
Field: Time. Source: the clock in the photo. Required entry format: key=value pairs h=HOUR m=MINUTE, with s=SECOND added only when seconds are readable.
h=10 m=15
